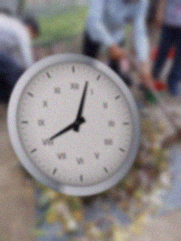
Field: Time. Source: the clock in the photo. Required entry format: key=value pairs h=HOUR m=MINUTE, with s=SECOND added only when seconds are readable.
h=8 m=3
